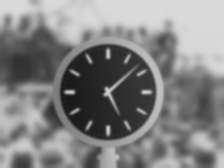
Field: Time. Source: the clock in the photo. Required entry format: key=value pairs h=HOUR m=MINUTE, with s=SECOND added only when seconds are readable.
h=5 m=8
